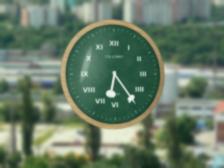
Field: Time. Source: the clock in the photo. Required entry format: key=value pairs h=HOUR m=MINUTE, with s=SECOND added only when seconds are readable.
h=6 m=24
